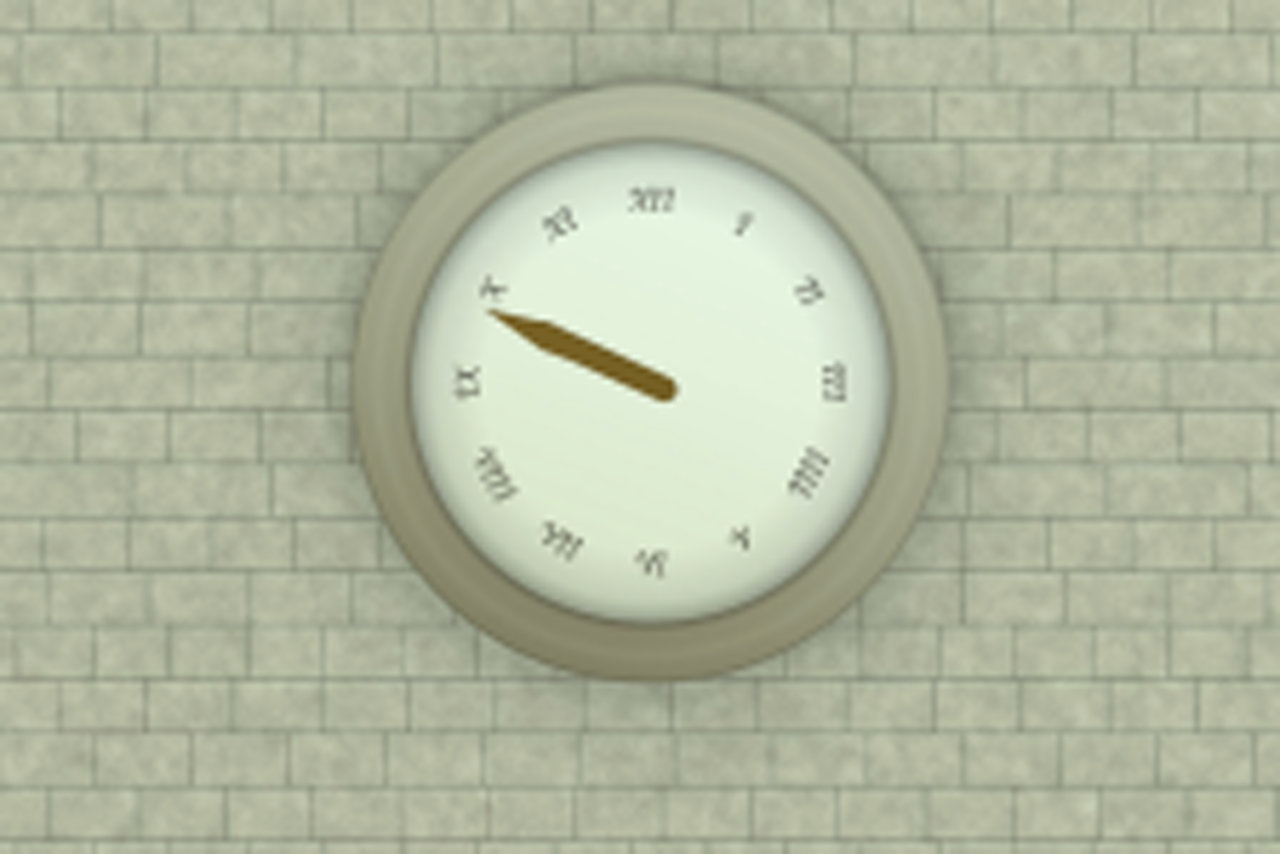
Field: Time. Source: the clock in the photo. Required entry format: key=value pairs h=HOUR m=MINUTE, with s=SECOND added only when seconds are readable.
h=9 m=49
